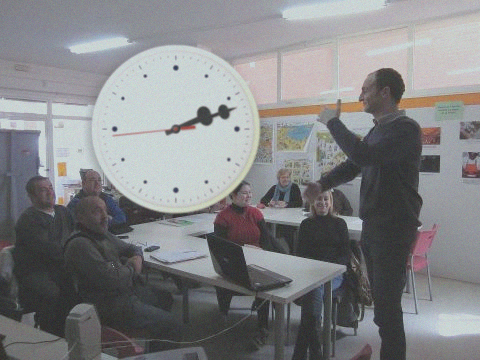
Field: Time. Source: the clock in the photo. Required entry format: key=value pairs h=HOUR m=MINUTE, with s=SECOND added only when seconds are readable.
h=2 m=11 s=44
